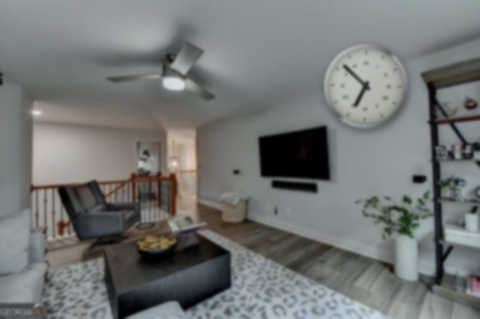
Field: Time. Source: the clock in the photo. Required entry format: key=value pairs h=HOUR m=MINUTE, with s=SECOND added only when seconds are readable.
h=6 m=52
